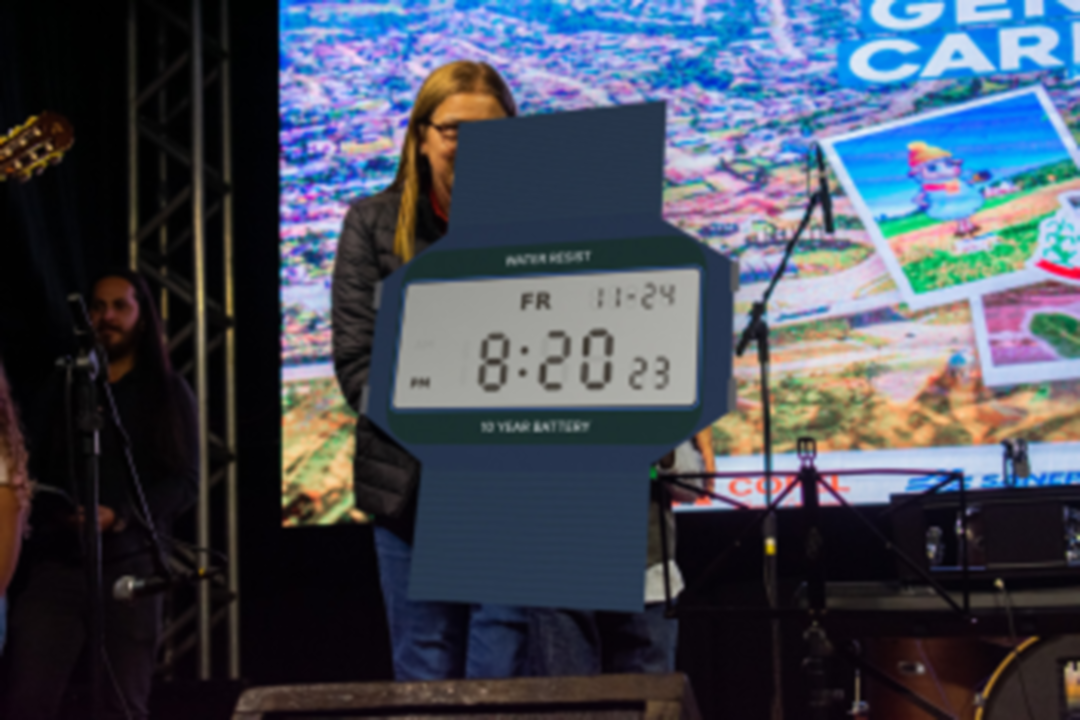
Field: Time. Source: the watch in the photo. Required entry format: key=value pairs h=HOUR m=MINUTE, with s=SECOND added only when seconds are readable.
h=8 m=20 s=23
